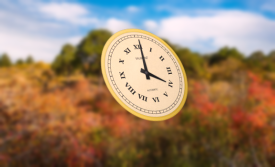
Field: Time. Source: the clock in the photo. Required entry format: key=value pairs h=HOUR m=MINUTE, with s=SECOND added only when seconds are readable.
h=4 m=1
